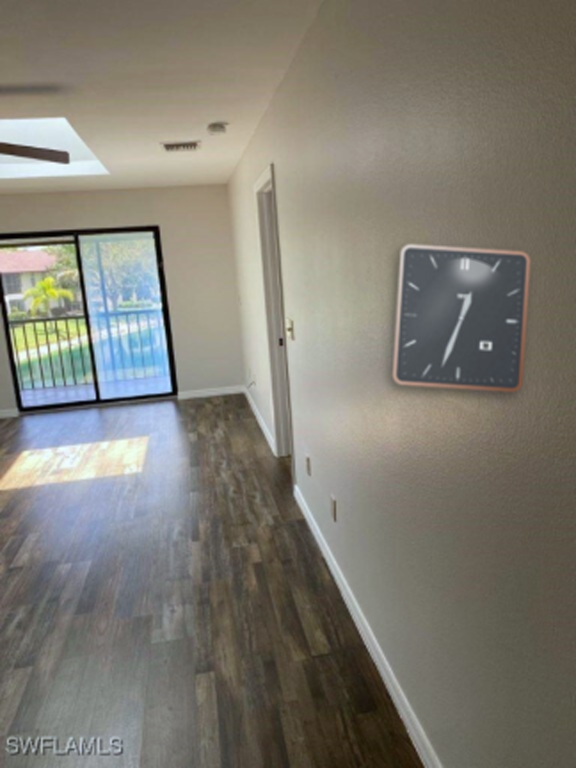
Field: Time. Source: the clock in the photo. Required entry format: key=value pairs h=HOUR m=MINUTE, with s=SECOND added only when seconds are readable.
h=12 m=33
